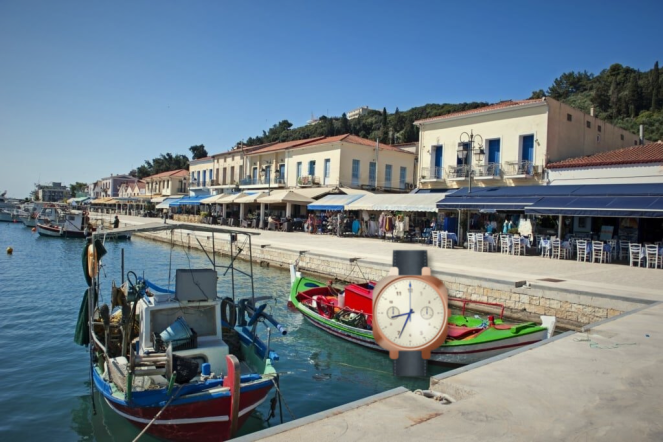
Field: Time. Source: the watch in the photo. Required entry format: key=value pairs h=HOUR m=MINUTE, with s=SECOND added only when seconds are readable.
h=8 m=34
